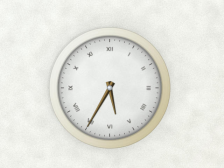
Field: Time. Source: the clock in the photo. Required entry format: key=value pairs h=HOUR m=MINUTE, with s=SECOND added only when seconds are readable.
h=5 m=35
